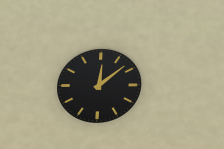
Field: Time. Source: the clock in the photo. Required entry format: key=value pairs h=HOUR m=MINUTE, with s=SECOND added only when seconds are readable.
h=12 m=8
